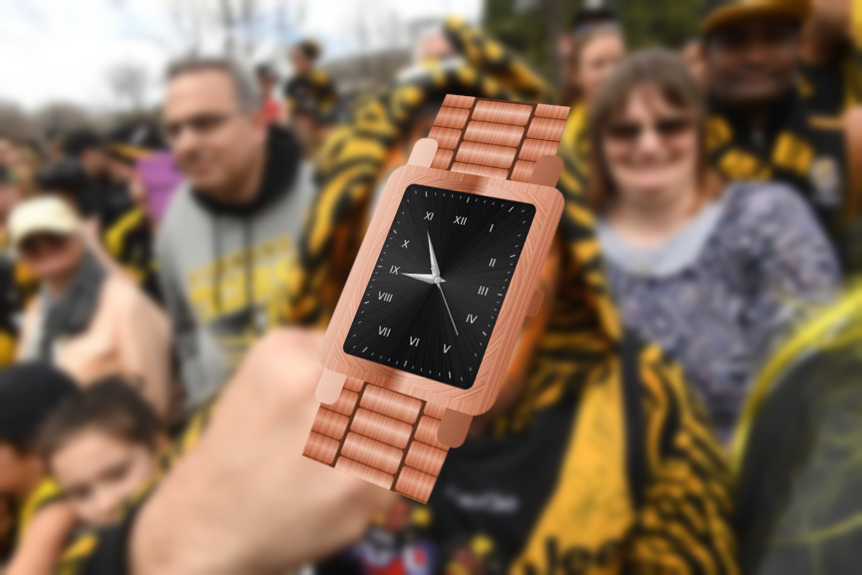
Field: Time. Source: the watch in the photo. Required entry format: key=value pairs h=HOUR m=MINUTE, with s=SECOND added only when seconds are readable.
h=8 m=54 s=23
